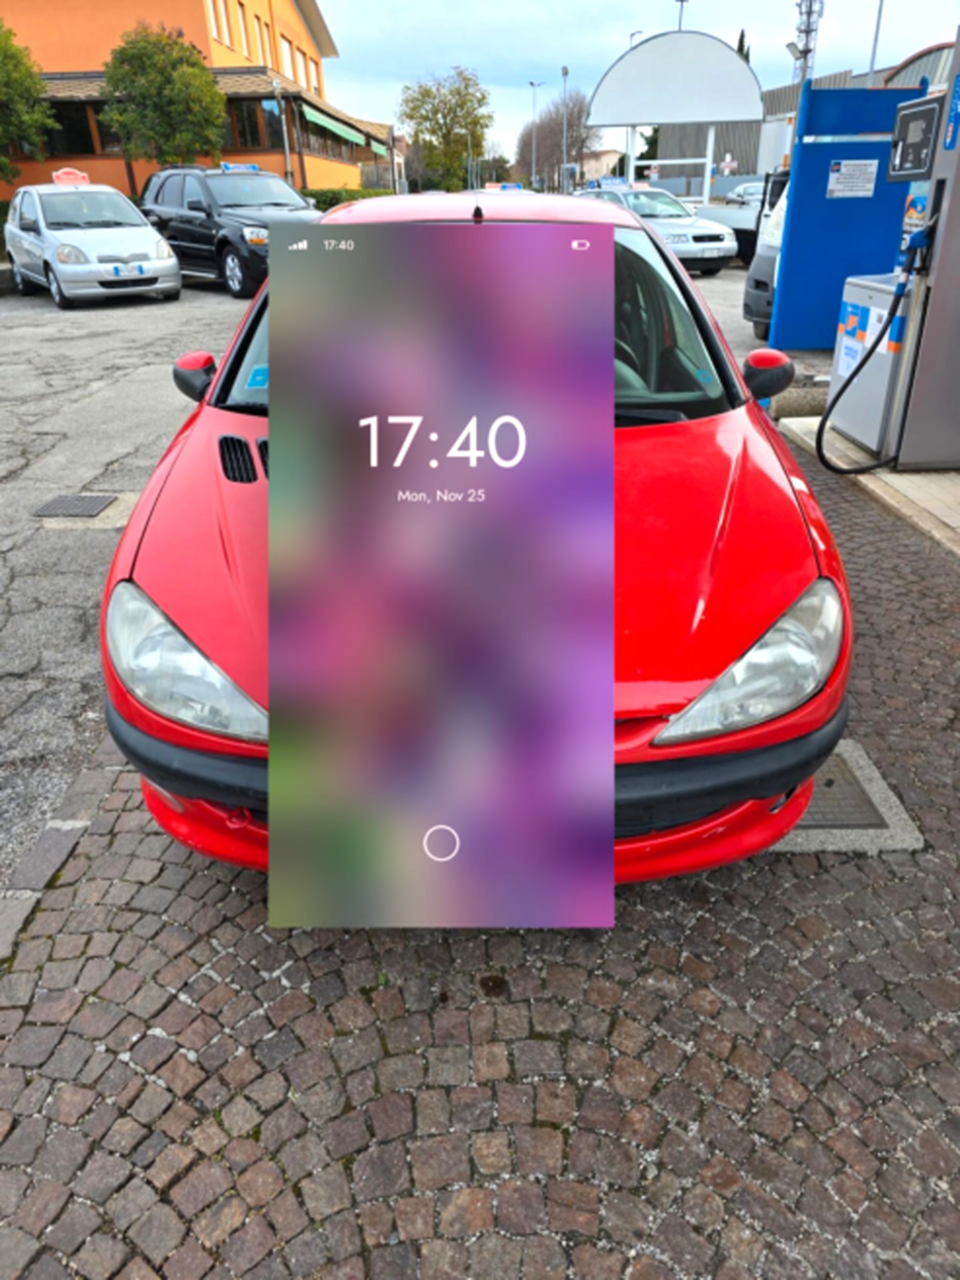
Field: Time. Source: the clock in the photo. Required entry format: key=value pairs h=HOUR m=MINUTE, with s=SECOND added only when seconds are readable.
h=17 m=40
